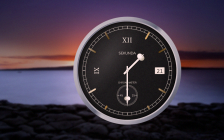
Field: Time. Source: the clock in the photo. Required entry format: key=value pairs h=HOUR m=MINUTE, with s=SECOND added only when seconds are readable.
h=1 m=30
